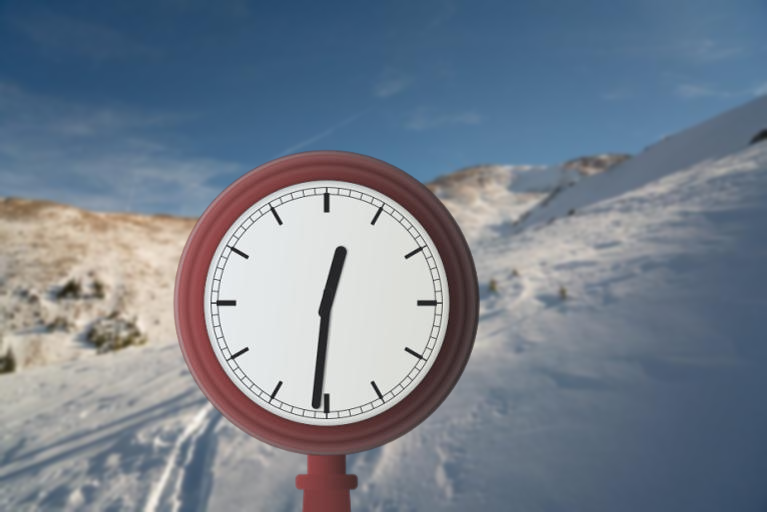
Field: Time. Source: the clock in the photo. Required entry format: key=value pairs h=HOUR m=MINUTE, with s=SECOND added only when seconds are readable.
h=12 m=31
